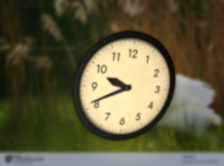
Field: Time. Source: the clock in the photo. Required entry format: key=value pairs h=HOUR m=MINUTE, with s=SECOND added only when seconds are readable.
h=9 m=41
